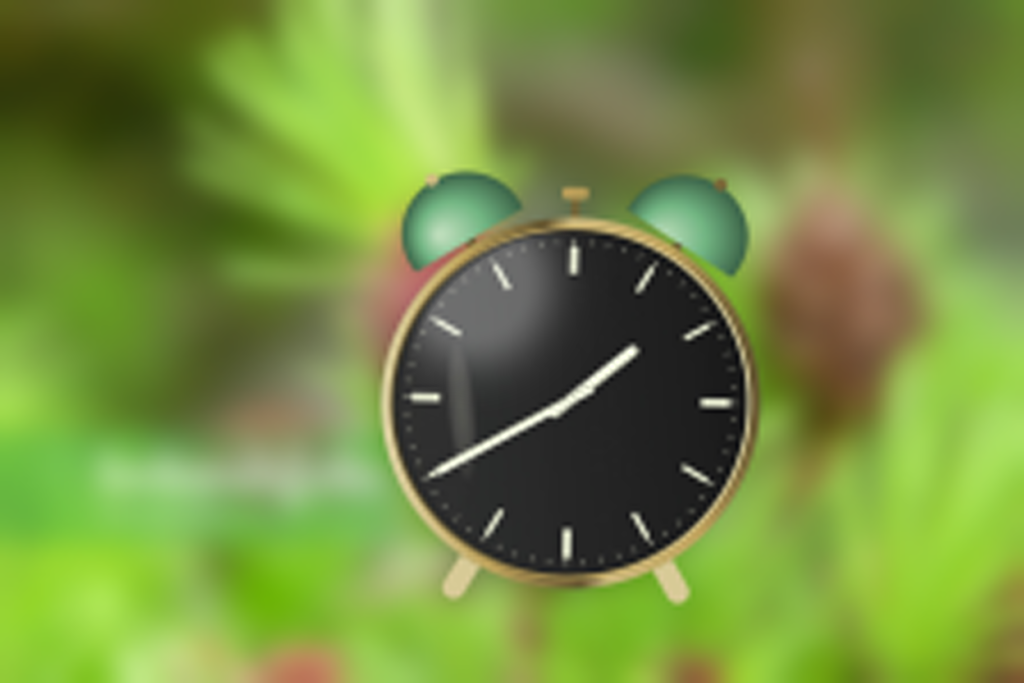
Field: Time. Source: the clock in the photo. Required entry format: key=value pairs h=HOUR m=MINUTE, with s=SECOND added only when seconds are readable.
h=1 m=40
